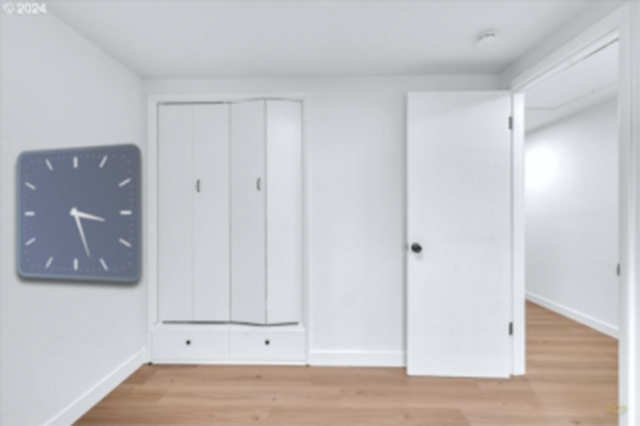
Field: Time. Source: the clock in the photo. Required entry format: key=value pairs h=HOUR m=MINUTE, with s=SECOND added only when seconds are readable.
h=3 m=27
